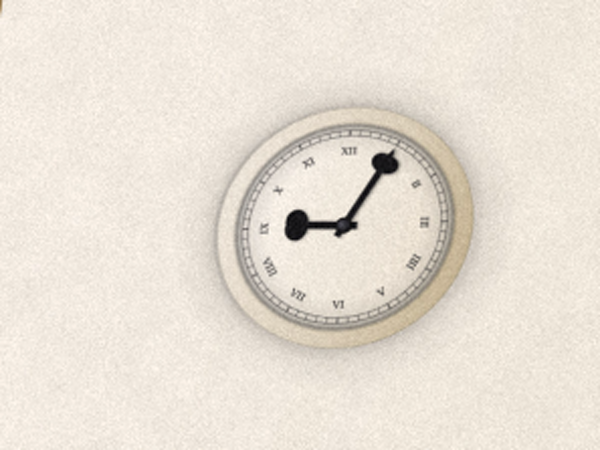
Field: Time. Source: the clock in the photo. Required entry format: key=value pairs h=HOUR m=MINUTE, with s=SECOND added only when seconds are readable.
h=9 m=5
